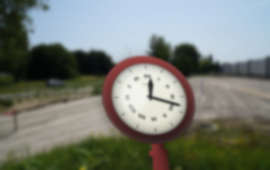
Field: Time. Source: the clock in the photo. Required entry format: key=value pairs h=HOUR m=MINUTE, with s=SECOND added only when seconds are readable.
h=12 m=18
